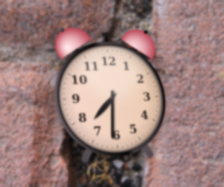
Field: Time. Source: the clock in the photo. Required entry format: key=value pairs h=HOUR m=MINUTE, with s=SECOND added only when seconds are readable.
h=7 m=31
